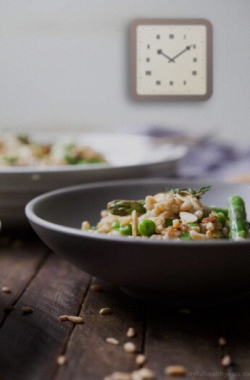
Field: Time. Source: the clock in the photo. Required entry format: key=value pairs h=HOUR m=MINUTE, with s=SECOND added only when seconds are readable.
h=10 m=9
